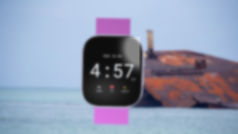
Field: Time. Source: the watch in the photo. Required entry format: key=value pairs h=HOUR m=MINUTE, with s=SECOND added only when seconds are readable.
h=4 m=57
